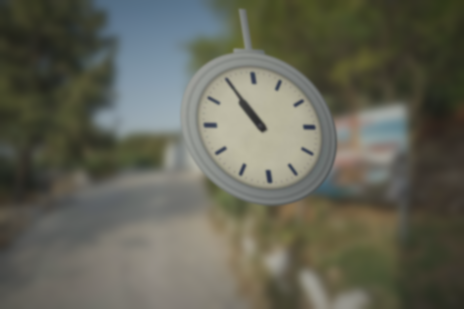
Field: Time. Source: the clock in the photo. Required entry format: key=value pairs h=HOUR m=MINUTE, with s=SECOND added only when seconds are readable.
h=10 m=55
